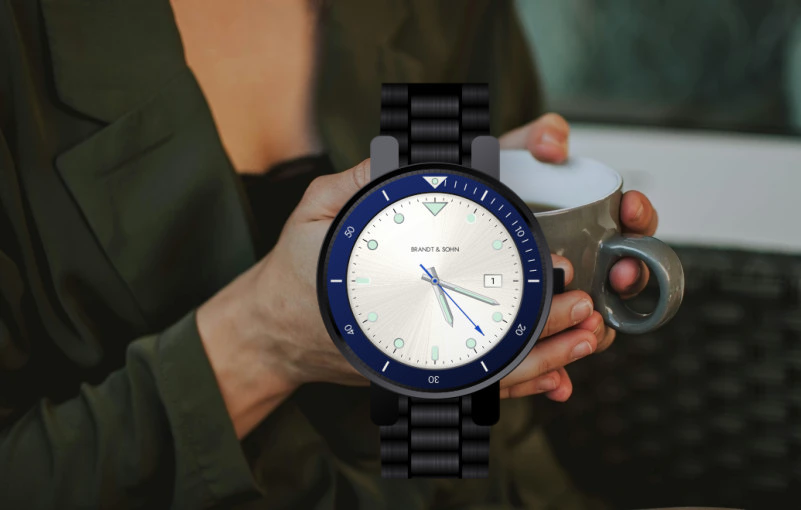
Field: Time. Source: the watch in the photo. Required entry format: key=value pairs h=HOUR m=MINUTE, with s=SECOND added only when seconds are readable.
h=5 m=18 s=23
